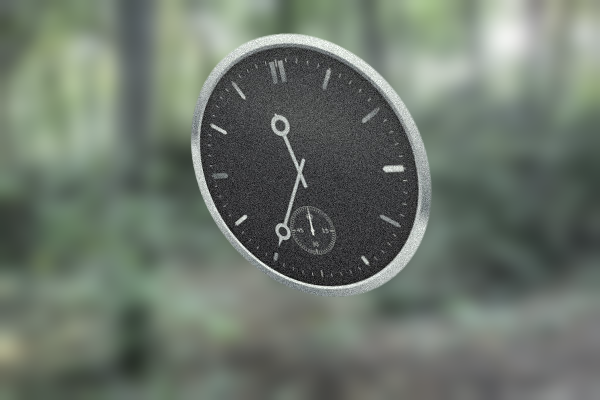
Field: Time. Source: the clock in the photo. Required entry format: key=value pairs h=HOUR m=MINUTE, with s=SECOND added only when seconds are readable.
h=11 m=35
